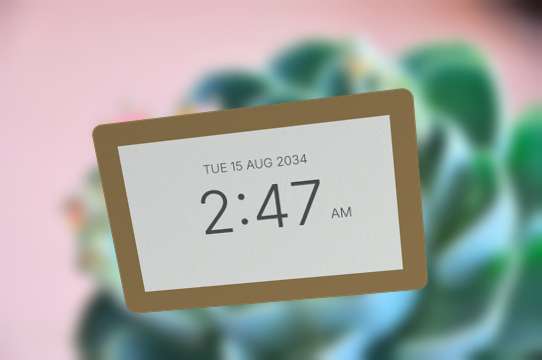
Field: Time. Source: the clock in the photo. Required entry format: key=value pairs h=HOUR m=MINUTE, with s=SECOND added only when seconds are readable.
h=2 m=47
